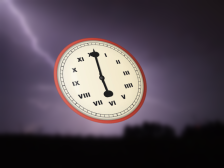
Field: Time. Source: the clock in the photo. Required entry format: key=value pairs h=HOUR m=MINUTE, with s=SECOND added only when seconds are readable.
h=6 m=1
